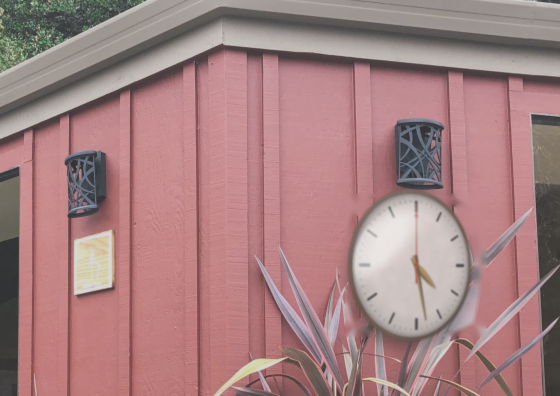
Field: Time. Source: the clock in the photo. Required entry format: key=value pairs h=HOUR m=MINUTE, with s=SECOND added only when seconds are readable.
h=4 m=28 s=0
